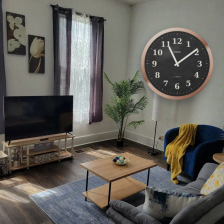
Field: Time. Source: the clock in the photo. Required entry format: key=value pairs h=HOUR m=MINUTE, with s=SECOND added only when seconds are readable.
h=11 m=9
